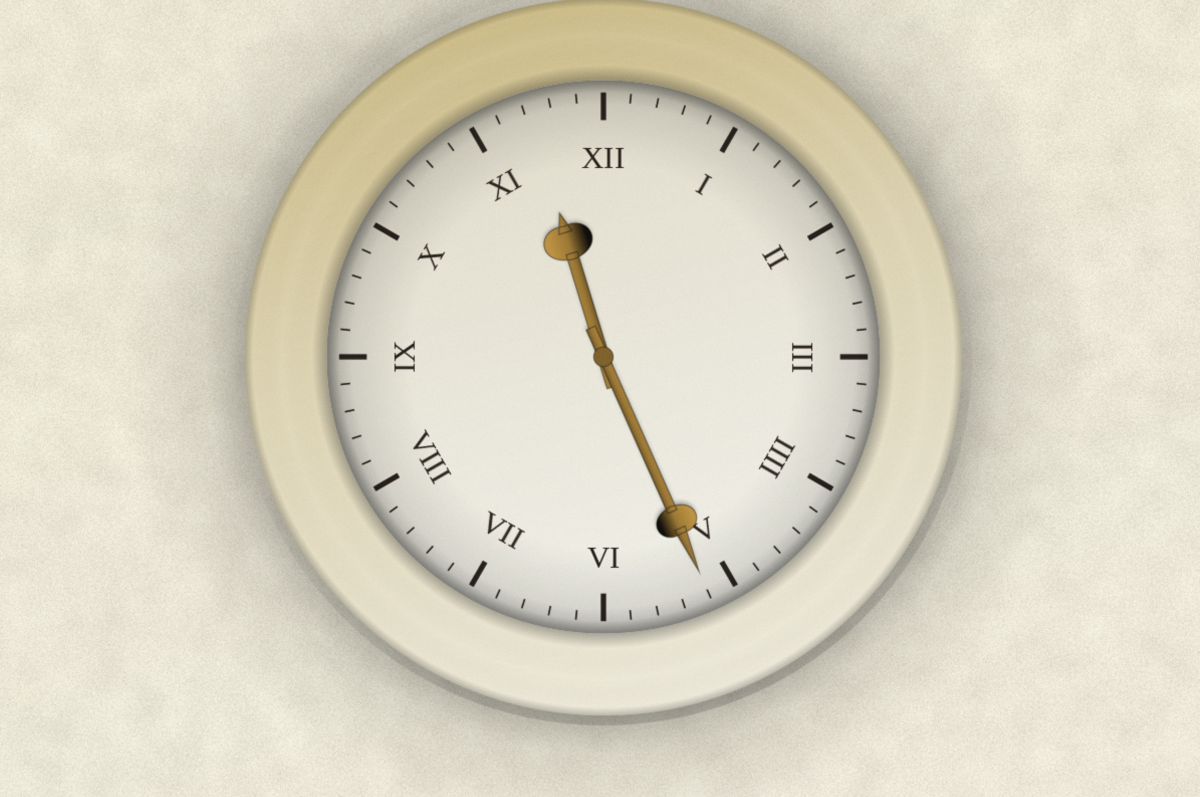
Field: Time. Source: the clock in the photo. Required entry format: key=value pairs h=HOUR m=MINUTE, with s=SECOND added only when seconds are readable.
h=11 m=26
